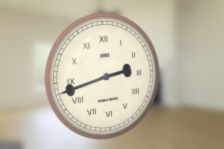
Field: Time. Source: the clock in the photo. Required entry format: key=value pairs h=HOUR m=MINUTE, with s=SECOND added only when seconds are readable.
h=2 m=43
